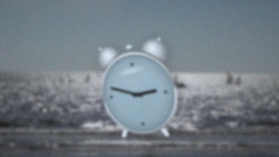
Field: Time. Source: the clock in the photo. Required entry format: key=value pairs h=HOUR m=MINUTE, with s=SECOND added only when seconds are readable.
h=2 m=48
